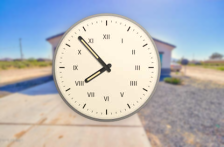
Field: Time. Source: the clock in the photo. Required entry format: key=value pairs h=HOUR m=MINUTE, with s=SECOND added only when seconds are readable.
h=7 m=53
